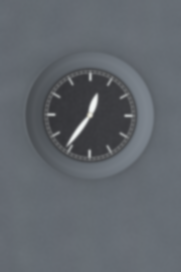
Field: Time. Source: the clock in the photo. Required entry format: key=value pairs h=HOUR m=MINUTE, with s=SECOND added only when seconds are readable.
h=12 m=36
